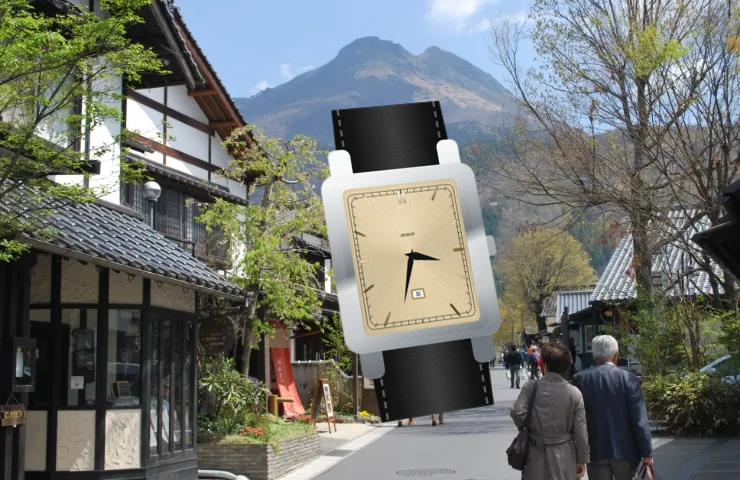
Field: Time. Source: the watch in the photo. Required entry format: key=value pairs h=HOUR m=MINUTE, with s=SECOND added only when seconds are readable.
h=3 m=33
